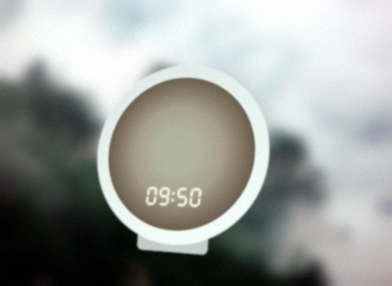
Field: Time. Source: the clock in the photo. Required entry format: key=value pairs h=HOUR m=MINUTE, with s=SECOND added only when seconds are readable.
h=9 m=50
